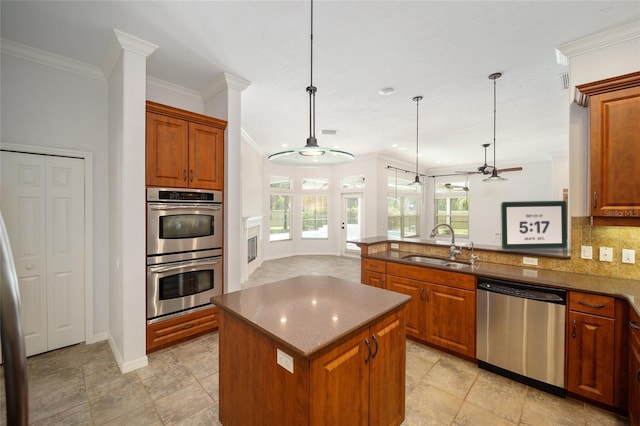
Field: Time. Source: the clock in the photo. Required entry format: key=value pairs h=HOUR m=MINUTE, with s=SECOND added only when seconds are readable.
h=5 m=17
